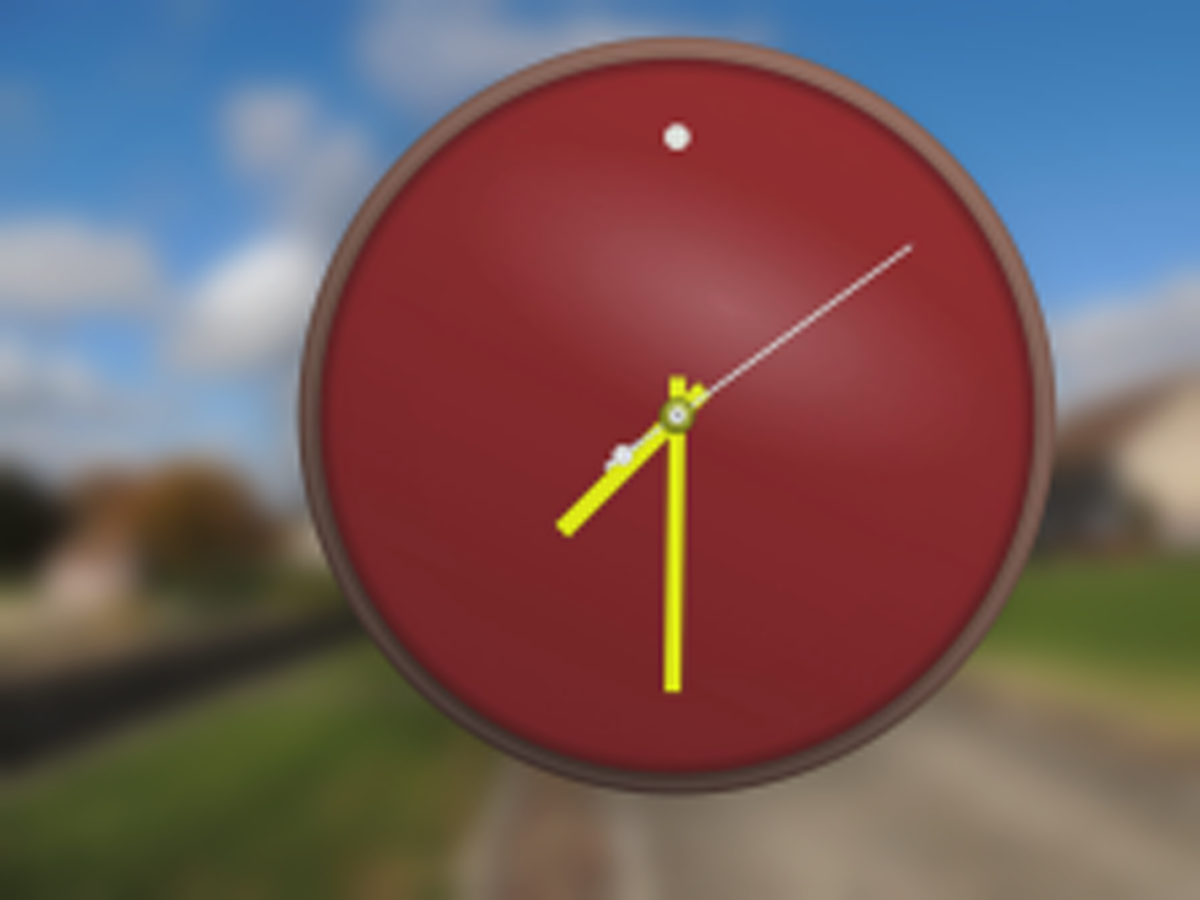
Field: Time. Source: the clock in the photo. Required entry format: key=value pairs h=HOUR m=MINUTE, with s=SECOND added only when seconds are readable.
h=7 m=30 s=9
